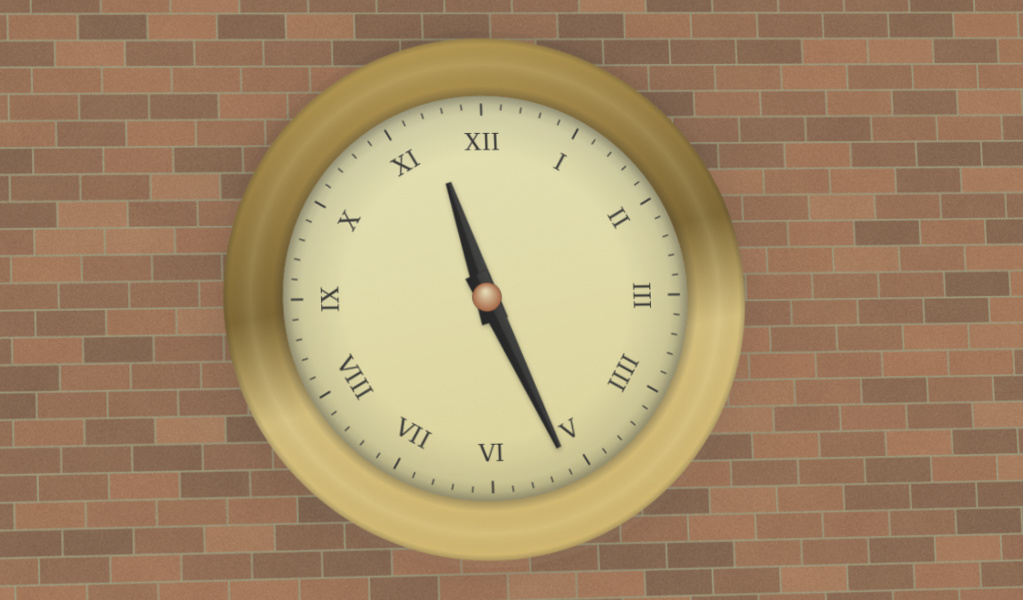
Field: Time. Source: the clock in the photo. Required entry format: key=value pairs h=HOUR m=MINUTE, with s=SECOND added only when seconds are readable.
h=11 m=26
